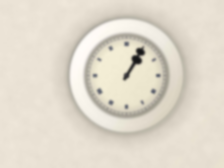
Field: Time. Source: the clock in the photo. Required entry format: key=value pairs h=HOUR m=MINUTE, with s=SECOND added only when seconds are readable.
h=1 m=5
